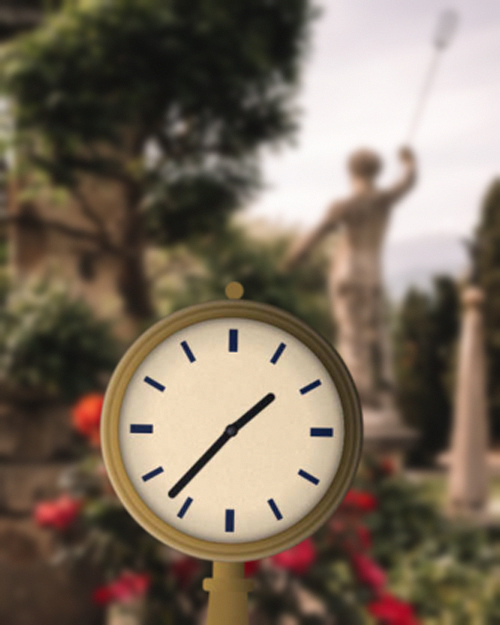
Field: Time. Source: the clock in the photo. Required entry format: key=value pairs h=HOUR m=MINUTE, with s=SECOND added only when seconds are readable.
h=1 m=37
